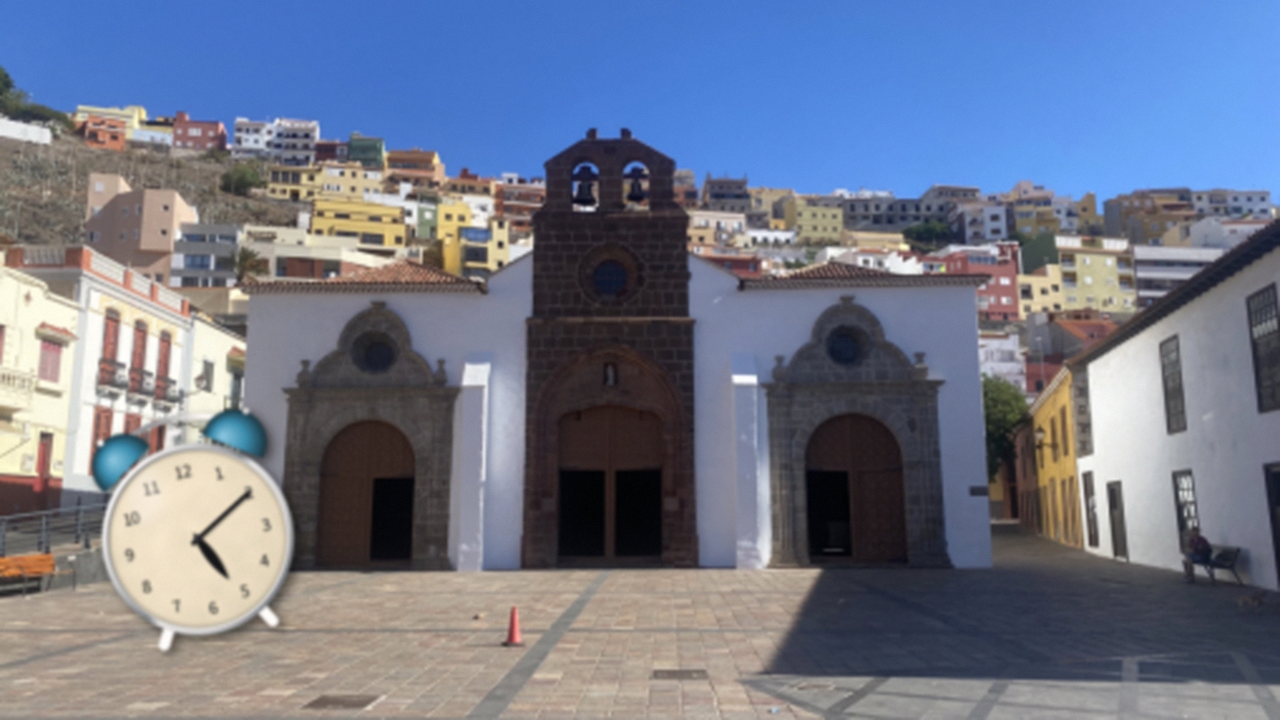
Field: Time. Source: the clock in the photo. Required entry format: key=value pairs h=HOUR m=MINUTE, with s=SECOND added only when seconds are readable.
h=5 m=10
